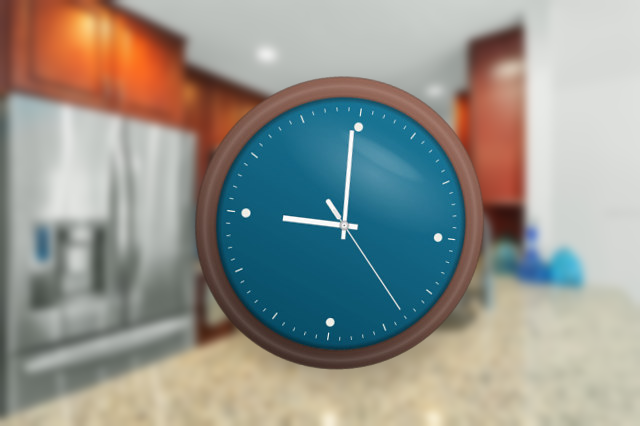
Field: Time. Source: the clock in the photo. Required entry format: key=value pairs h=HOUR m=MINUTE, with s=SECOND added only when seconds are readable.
h=8 m=59 s=23
